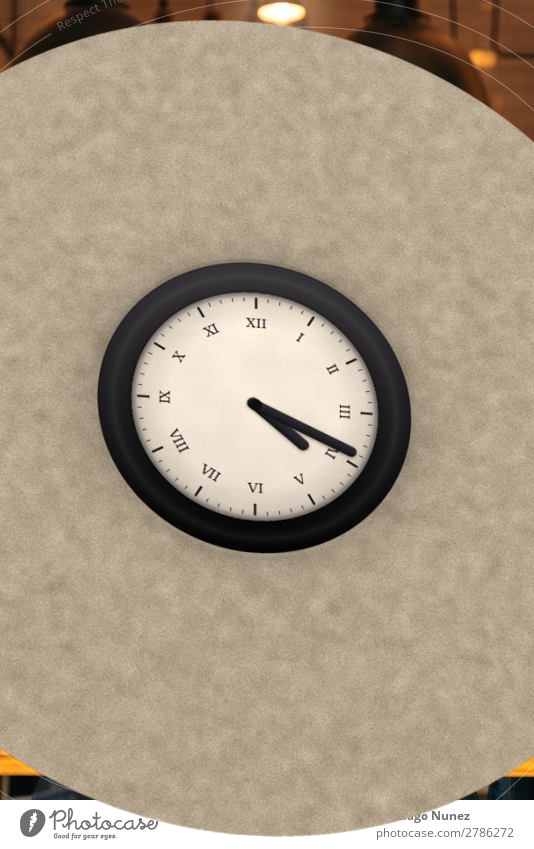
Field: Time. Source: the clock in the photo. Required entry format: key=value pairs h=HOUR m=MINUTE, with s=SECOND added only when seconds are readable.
h=4 m=19
